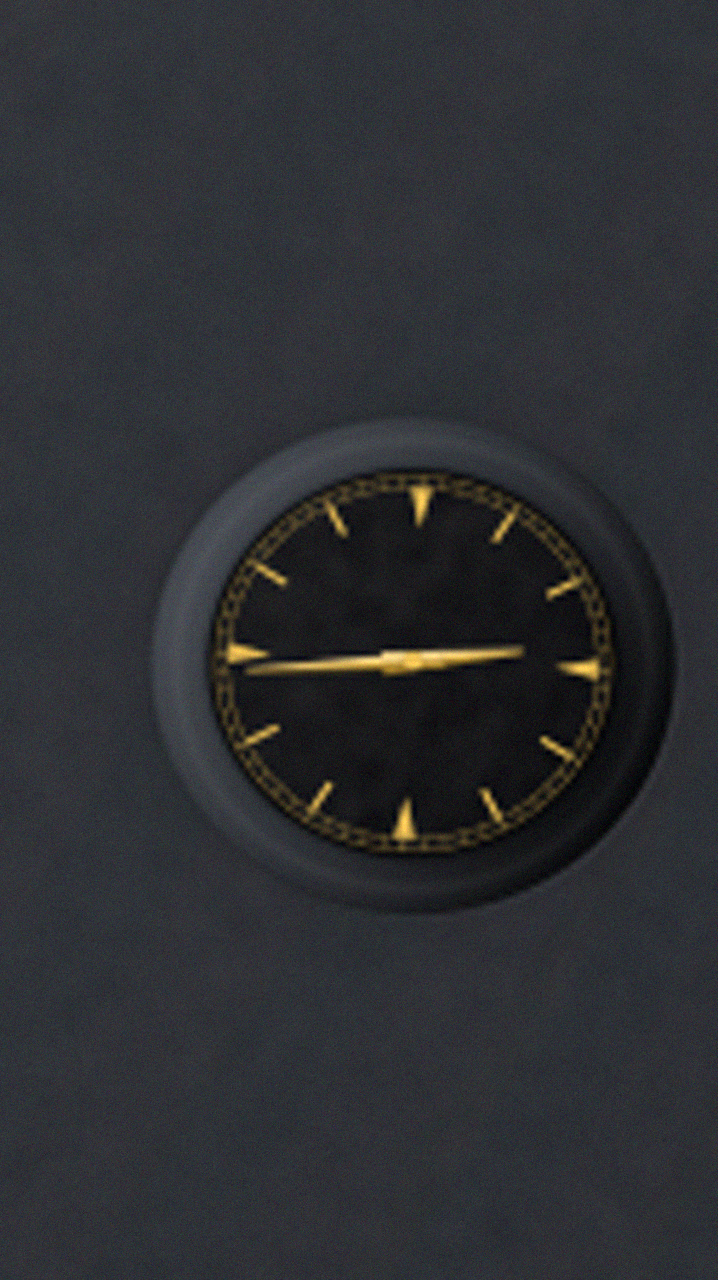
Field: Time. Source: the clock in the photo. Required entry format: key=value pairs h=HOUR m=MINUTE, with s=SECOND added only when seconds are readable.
h=2 m=44
